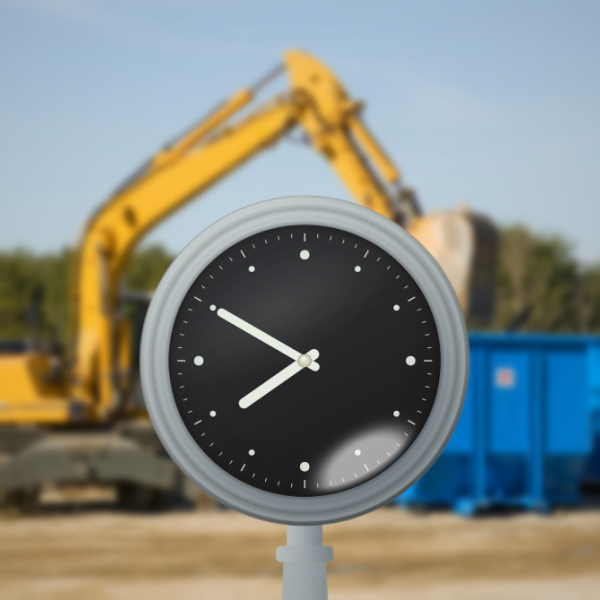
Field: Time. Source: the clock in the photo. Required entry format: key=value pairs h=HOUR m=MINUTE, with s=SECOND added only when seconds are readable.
h=7 m=50
